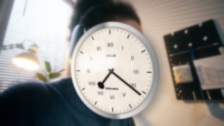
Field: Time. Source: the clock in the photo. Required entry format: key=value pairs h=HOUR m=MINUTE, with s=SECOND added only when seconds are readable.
h=7 m=21
